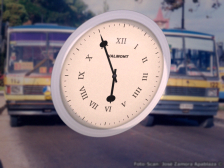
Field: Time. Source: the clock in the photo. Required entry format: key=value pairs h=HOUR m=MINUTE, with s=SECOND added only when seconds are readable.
h=5 m=55
